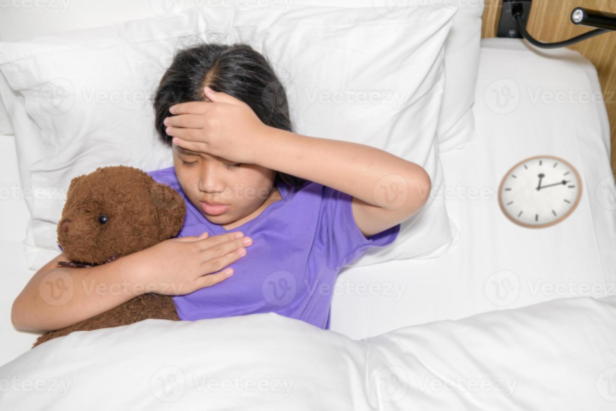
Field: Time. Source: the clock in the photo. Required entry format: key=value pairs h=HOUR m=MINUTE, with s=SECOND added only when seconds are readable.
h=12 m=13
